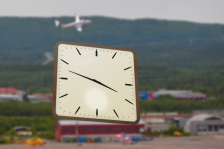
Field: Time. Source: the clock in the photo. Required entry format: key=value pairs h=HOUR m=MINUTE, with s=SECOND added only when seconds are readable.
h=3 m=48
